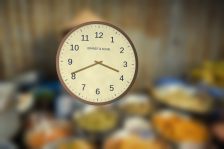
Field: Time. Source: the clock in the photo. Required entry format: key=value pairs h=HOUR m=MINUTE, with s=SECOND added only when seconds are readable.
h=3 m=41
